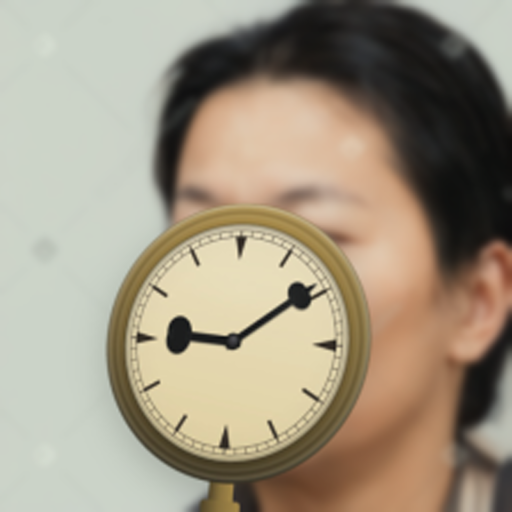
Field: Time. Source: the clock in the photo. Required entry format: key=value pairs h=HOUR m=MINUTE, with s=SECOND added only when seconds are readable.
h=9 m=9
